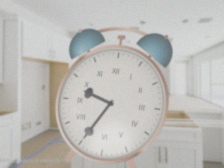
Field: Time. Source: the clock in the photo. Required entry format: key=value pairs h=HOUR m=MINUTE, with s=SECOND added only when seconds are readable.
h=9 m=35
